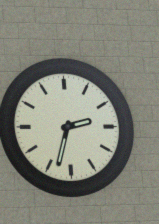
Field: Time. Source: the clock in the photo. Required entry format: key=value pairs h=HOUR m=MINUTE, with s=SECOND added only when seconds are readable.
h=2 m=33
